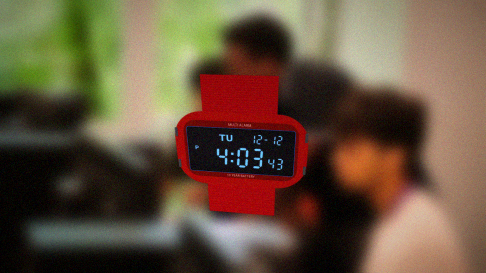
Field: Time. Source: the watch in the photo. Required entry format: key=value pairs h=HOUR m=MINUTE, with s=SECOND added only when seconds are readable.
h=4 m=3 s=43
